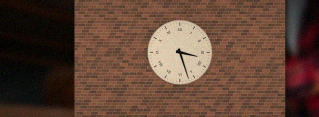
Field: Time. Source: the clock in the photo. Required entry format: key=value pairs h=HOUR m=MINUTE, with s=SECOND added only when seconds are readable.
h=3 m=27
